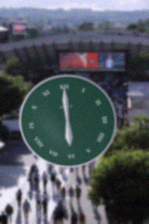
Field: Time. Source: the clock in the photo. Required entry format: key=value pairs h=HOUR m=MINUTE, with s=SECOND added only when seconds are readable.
h=6 m=0
